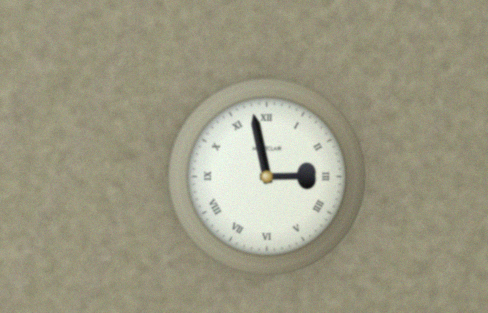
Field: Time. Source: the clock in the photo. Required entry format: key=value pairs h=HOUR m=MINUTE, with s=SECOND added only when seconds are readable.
h=2 m=58
